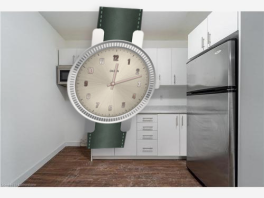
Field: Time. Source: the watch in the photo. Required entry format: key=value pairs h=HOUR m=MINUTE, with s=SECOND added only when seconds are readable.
h=12 m=12
